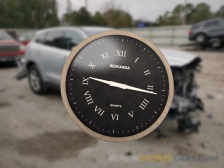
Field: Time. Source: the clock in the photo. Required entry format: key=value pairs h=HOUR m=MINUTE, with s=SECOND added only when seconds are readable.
h=9 m=16
